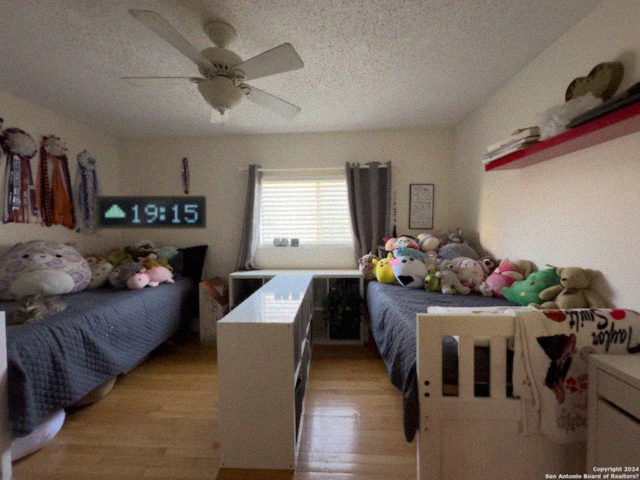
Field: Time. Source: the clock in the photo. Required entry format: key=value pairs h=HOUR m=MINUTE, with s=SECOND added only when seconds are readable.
h=19 m=15
